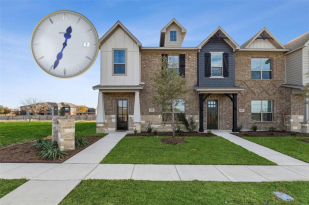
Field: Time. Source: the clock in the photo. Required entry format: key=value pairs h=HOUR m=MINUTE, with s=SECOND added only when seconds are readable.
h=12 m=34
